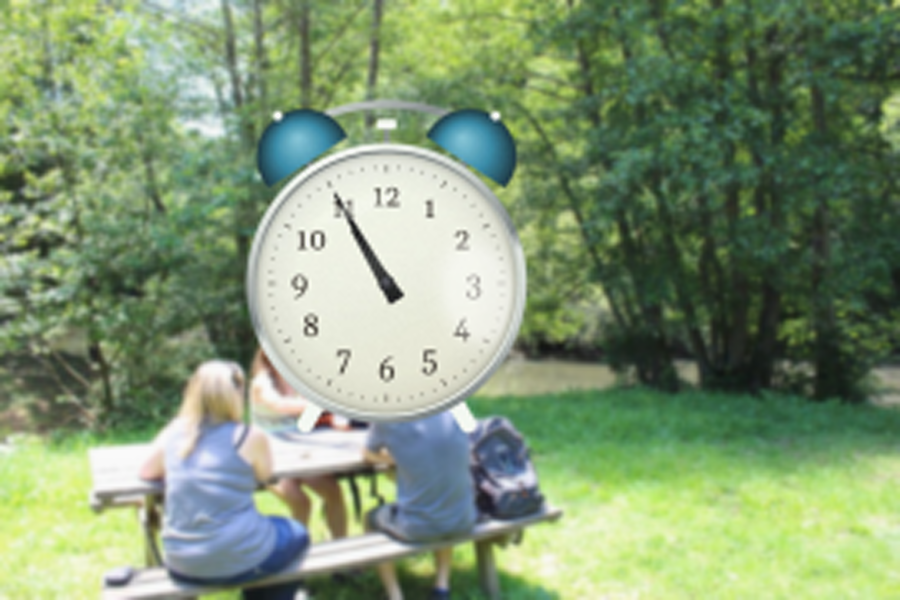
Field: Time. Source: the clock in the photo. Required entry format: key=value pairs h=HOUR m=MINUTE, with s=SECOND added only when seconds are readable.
h=10 m=55
